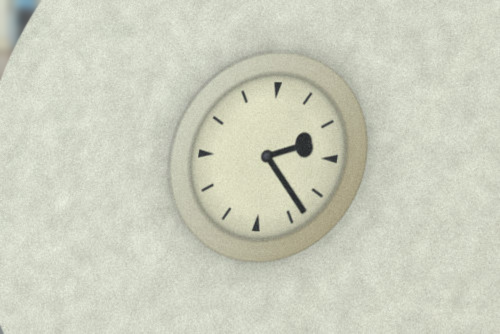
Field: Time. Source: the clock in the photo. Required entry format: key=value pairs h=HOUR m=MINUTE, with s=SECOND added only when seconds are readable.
h=2 m=23
